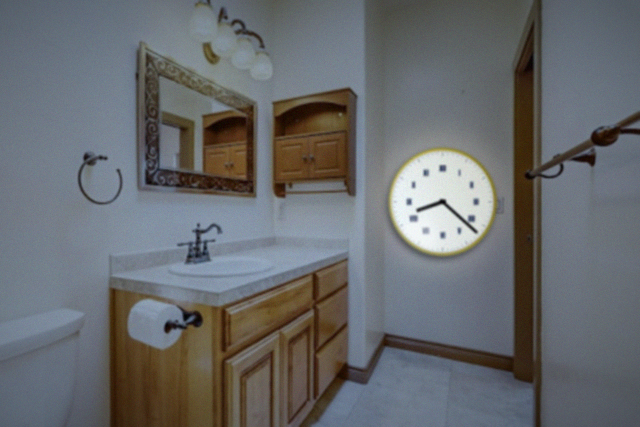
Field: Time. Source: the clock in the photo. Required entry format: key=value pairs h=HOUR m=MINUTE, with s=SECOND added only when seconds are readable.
h=8 m=22
